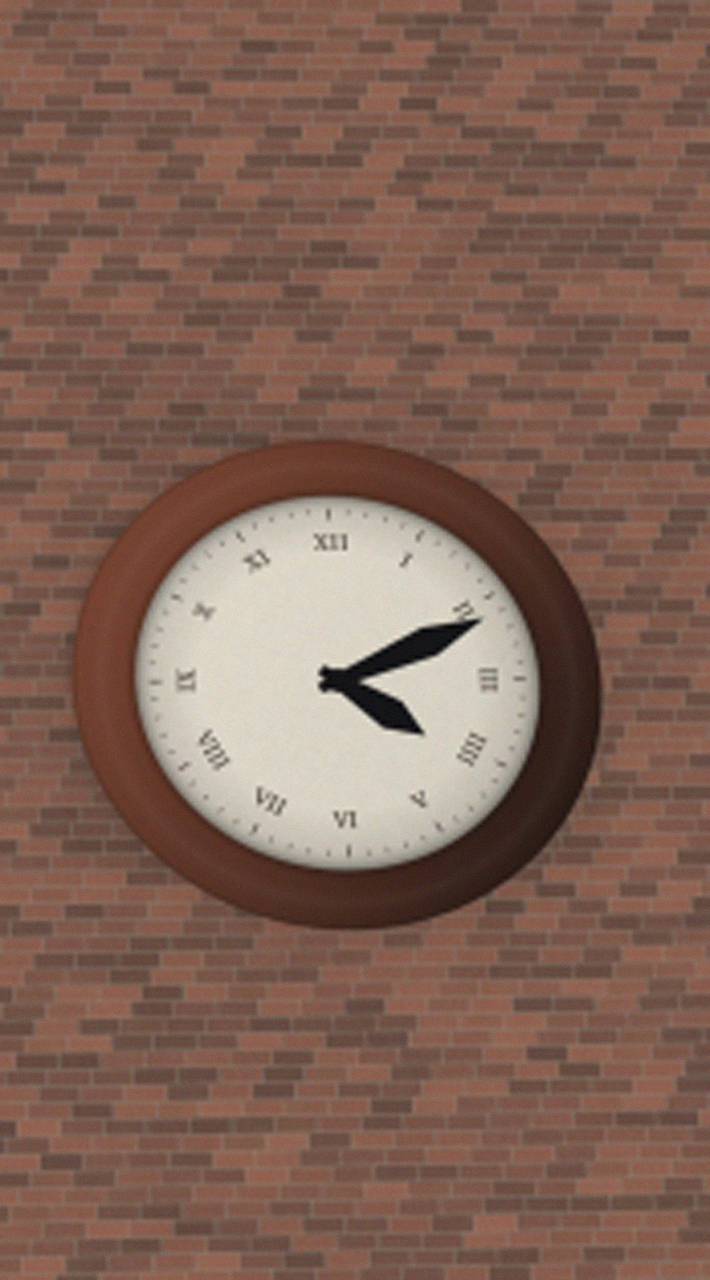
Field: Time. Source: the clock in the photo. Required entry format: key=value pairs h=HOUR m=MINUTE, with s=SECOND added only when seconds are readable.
h=4 m=11
